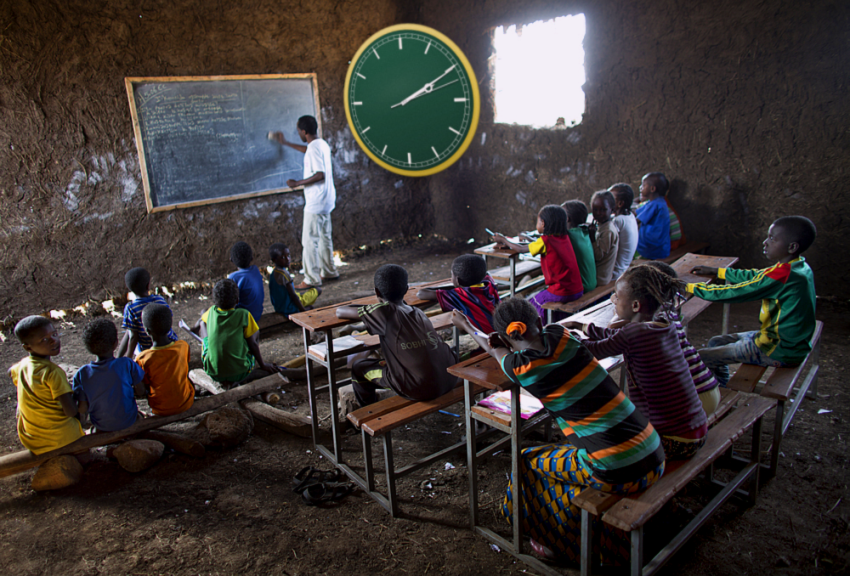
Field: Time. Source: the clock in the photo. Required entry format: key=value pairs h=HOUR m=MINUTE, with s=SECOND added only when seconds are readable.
h=2 m=10 s=12
